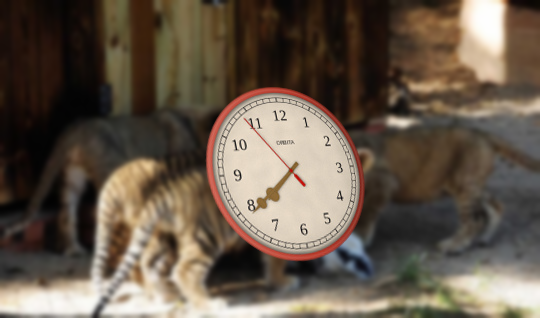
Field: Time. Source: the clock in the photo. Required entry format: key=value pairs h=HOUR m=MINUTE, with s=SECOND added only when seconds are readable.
h=7 m=38 s=54
